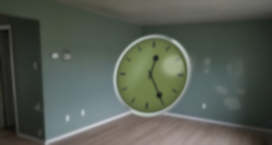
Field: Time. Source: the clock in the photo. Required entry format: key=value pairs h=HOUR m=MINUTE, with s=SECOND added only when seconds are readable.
h=12 m=25
